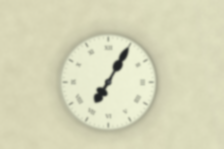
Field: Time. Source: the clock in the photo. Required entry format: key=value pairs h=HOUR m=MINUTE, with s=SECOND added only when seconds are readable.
h=7 m=5
